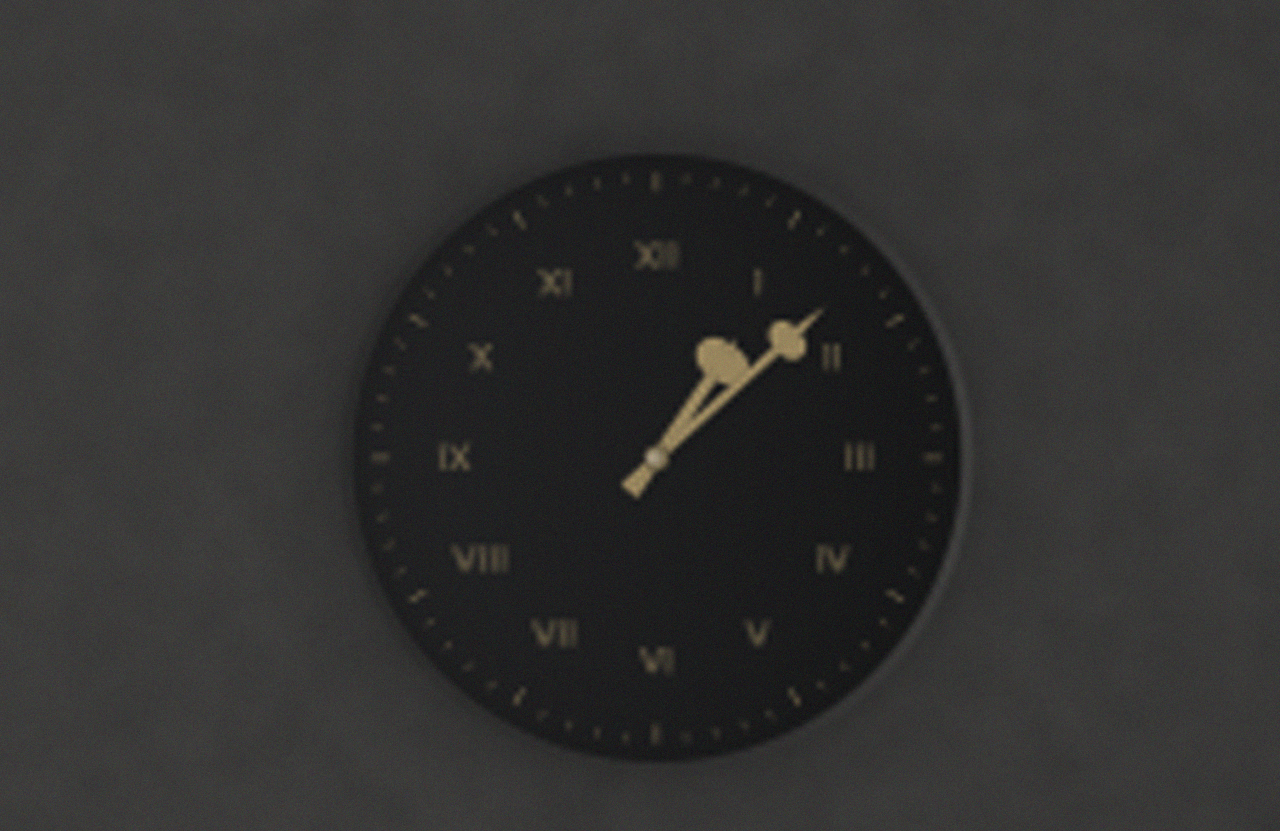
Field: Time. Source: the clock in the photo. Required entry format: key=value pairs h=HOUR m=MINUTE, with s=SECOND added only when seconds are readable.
h=1 m=8
